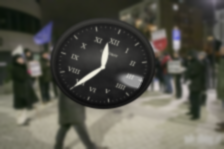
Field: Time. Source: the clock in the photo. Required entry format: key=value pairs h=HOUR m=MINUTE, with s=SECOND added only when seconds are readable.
h=11 m=35
